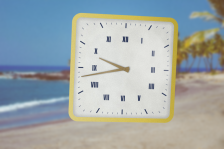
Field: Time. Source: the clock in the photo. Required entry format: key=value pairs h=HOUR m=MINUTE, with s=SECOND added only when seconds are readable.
h=9 m=43
